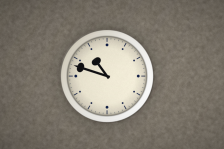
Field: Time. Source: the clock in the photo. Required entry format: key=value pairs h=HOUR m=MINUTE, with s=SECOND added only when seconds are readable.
h=10 m=48
